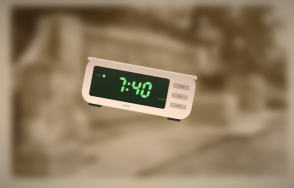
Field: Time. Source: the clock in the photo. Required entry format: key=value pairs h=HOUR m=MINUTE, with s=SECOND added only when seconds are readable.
h=7 m=40
